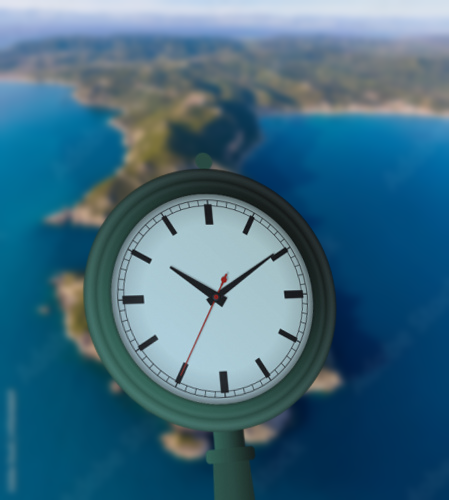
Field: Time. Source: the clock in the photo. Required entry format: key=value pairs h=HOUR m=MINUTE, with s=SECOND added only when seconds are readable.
h=10 m=9 s=35
